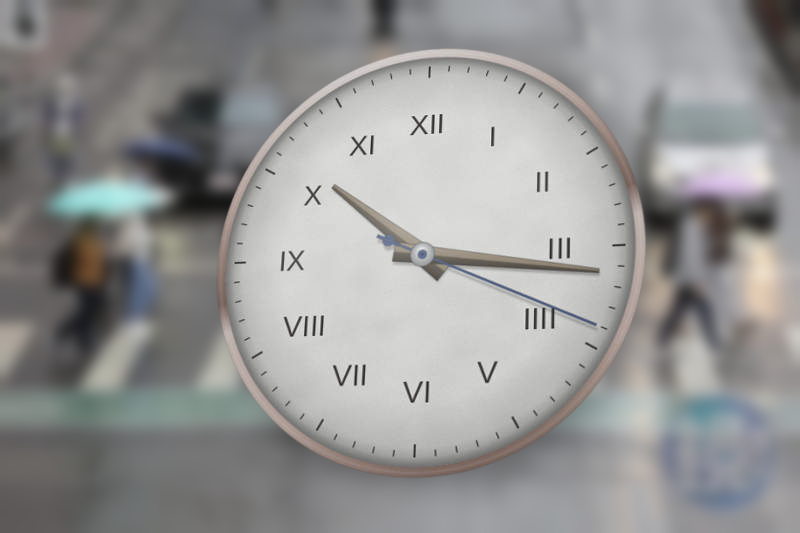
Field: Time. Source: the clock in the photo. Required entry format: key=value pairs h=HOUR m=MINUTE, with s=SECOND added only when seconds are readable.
h=10 m=16 s=19
